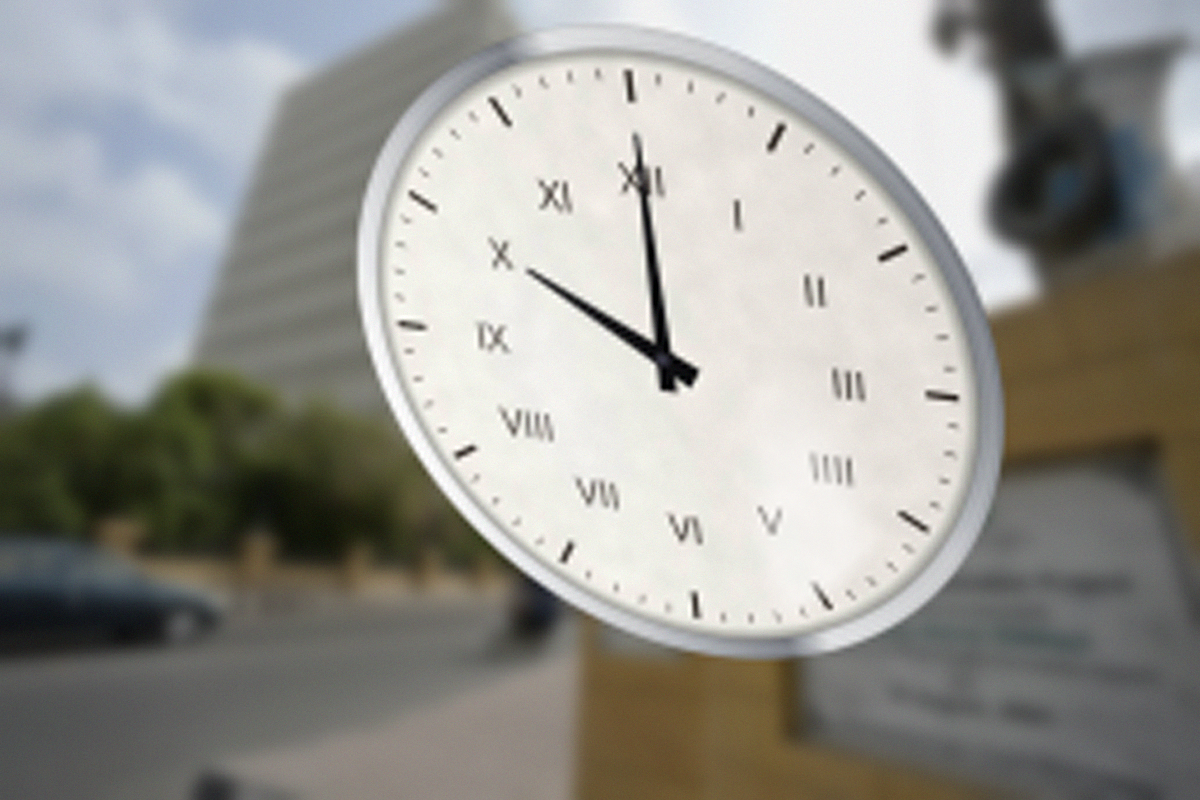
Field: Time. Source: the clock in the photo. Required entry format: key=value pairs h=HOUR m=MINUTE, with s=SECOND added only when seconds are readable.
h=10 m=0
